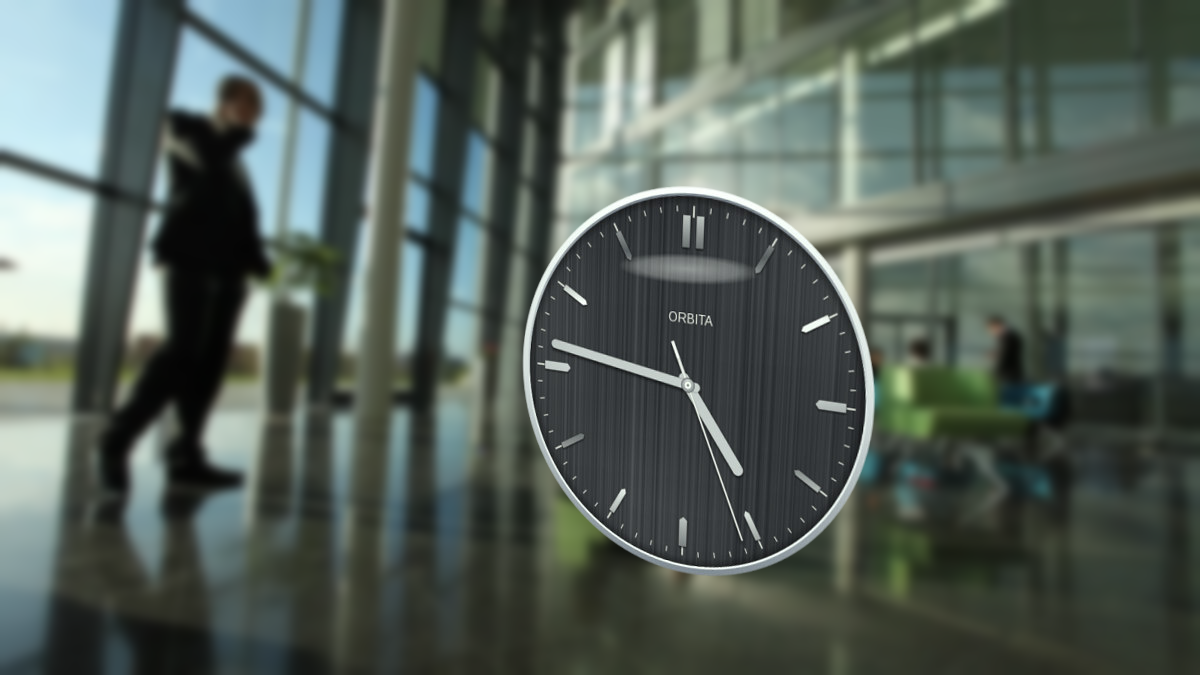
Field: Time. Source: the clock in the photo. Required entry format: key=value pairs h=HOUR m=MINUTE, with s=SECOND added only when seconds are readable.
h=4 m=46 s=26
